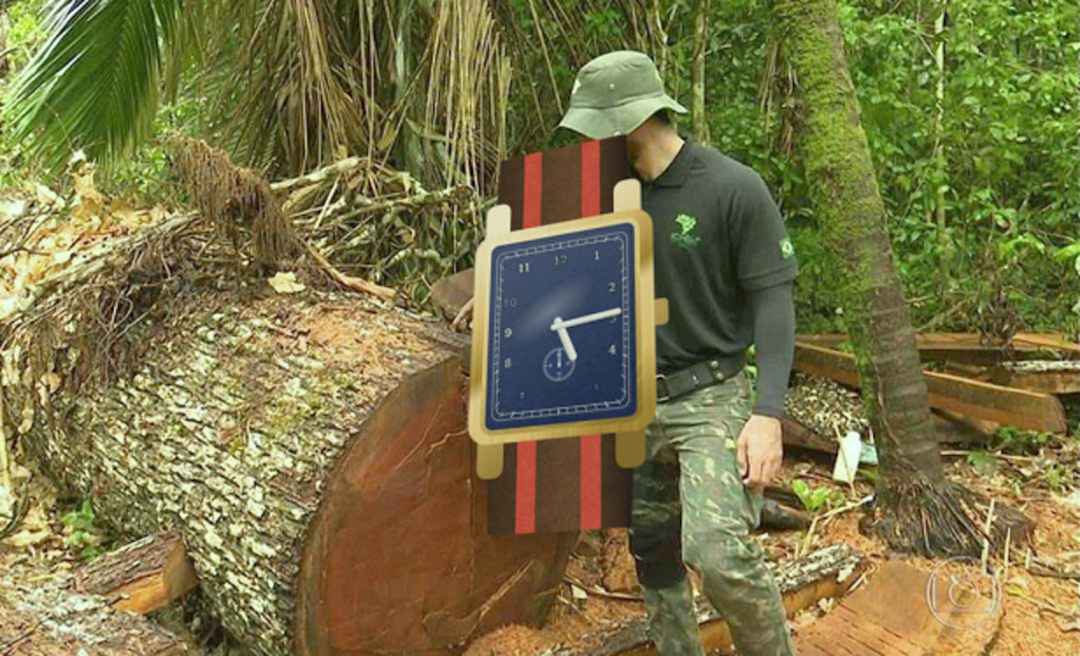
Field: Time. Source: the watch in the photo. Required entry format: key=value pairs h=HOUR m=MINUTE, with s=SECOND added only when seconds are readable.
h=5 m=14
